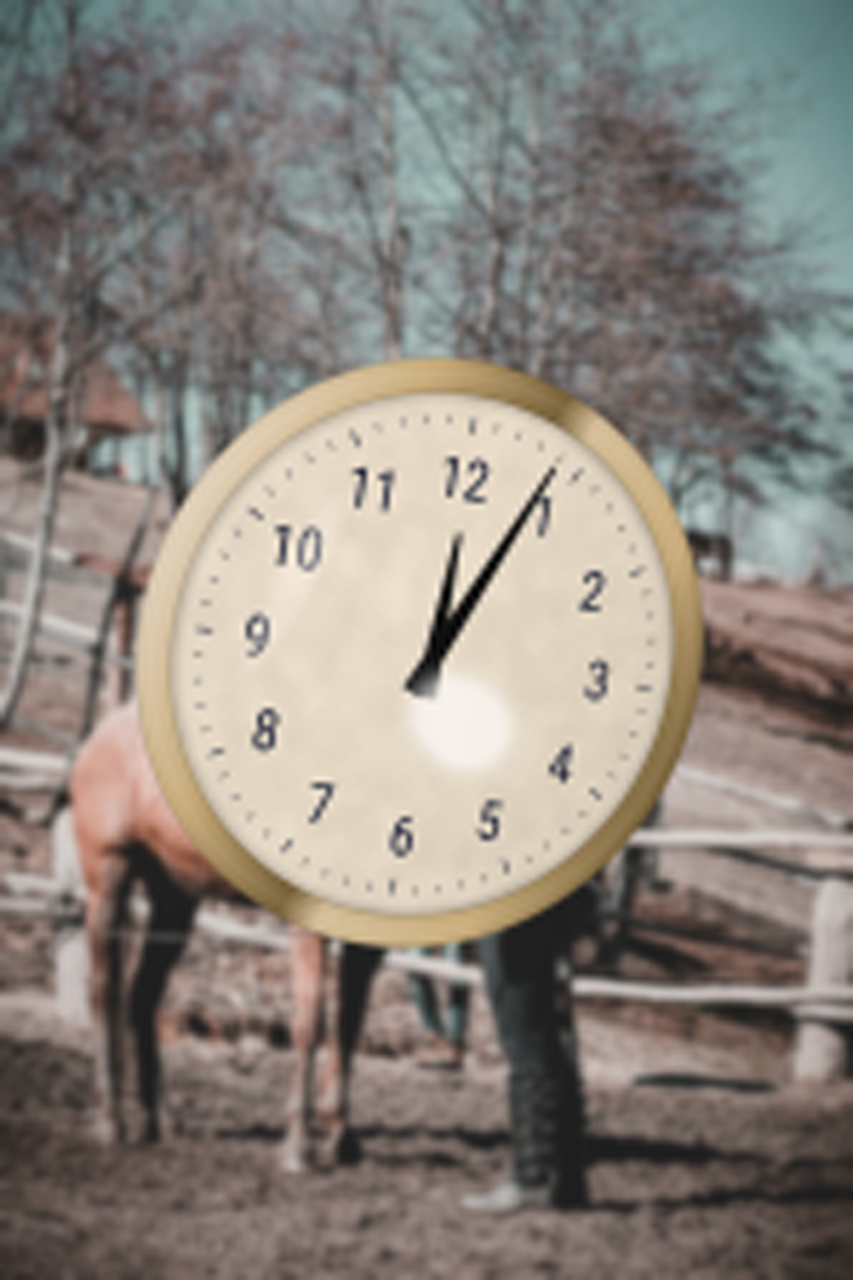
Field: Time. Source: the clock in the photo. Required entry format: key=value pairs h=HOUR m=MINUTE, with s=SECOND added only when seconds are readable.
h=12 m=4
